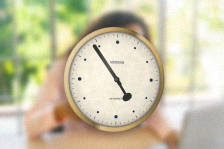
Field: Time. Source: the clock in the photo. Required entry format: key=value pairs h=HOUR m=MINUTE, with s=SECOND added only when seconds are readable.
h=4 m=54
